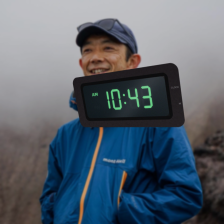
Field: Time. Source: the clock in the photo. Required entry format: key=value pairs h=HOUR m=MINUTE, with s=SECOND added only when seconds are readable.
h=10 m=43
